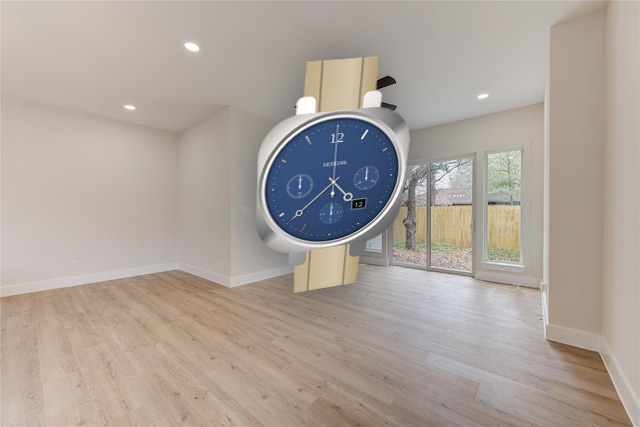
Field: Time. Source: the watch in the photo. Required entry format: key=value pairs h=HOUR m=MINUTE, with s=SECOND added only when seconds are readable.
h=4 m=38
